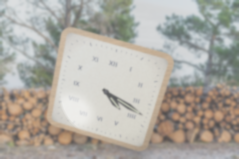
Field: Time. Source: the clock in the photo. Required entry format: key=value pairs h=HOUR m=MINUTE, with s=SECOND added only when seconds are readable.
h=4 m=18
